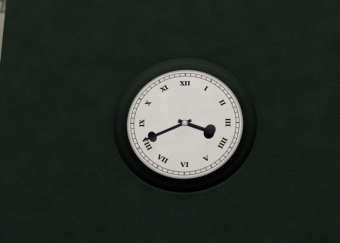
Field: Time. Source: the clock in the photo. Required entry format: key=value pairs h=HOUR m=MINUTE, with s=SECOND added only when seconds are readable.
h=3 m=41
